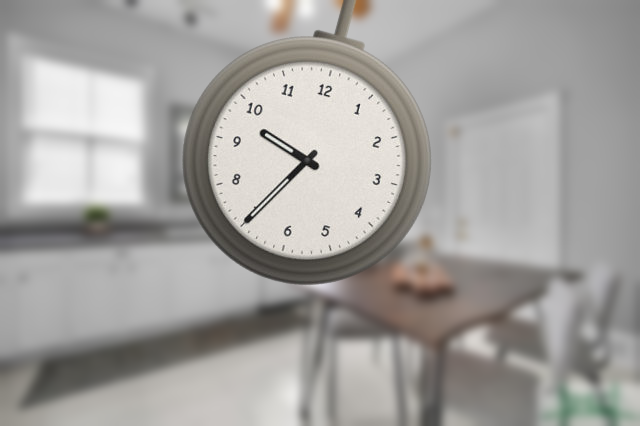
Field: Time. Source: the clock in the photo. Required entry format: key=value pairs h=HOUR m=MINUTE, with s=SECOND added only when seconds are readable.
h=9 m=35
